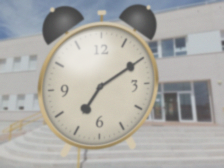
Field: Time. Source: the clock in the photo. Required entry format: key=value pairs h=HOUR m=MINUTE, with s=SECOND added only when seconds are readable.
h=7 m=10
